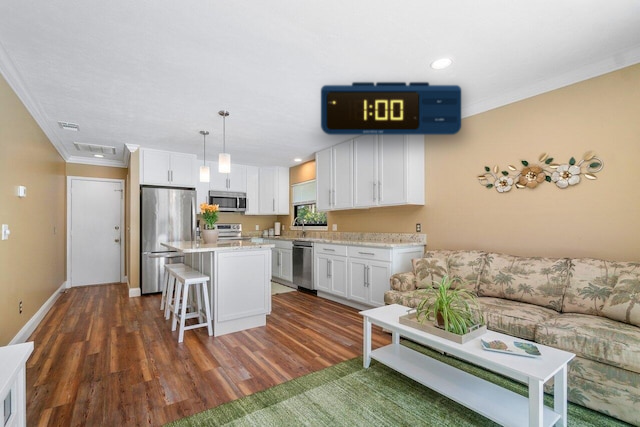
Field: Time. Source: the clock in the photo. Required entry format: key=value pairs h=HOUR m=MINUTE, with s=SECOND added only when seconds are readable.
h=1 m=0
